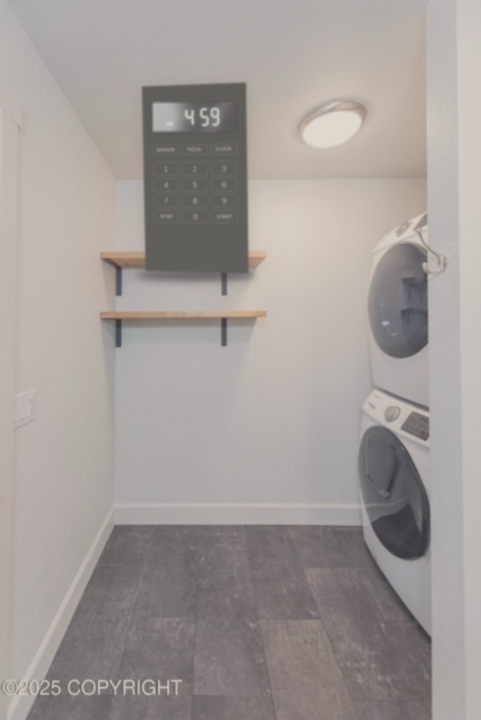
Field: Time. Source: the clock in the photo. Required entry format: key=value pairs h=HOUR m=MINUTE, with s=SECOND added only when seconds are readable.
h=4 m=59
